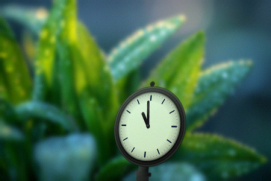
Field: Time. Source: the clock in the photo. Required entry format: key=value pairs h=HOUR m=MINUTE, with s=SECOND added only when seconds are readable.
h=10 m=59
